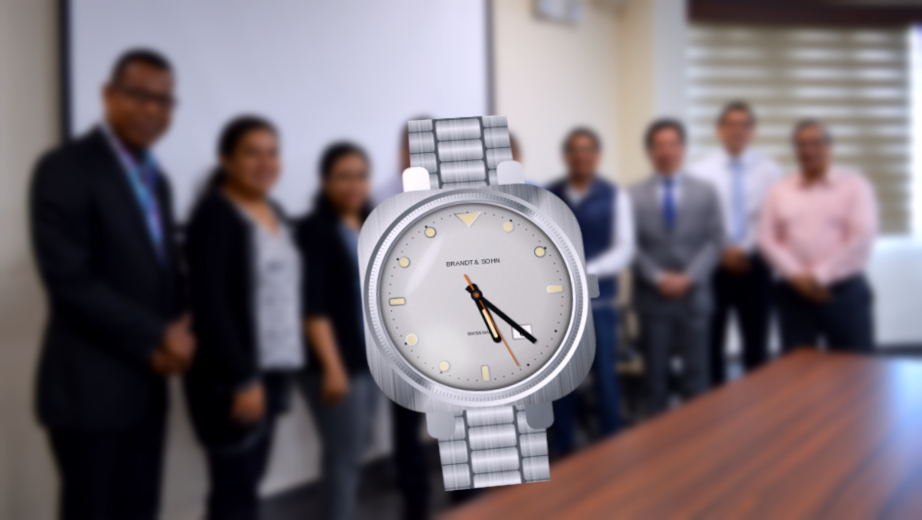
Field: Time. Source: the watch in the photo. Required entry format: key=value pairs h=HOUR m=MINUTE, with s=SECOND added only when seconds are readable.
h=5 m=22 s=26
